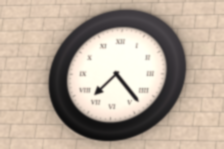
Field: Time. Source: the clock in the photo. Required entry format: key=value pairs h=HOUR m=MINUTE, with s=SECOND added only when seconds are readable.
h=7 m=23
